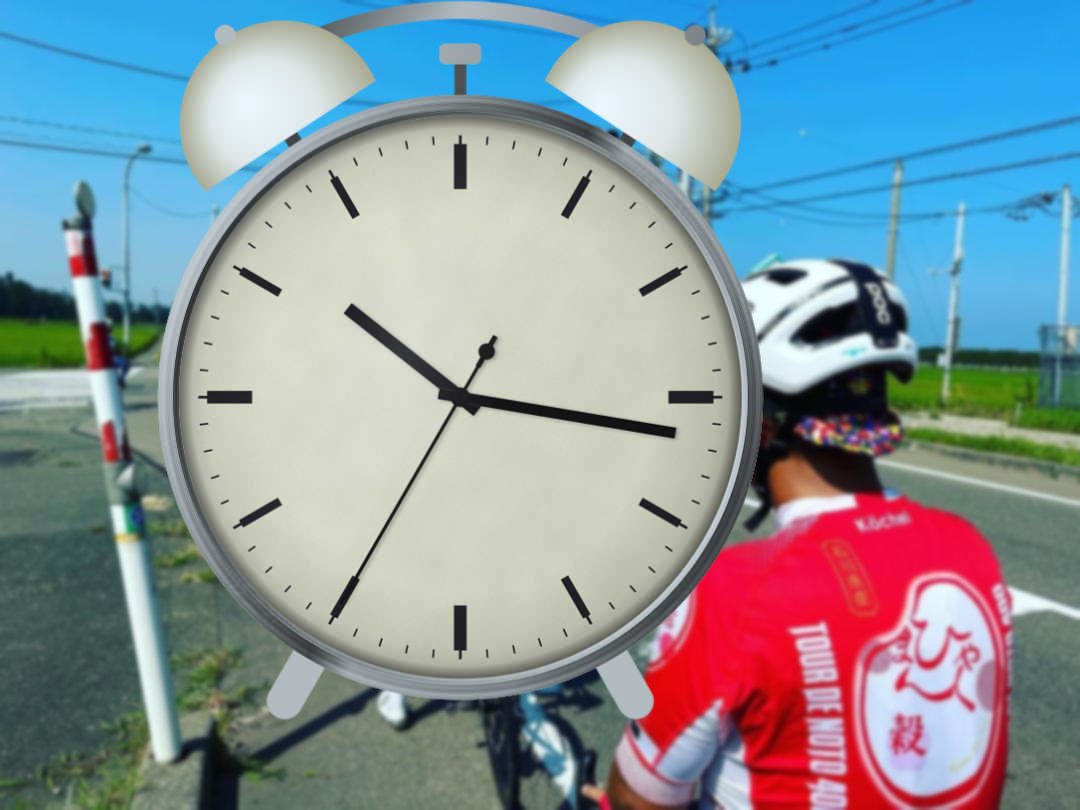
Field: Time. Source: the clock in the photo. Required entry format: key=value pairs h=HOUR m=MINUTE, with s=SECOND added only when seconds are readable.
h=10 m=16 s=35
